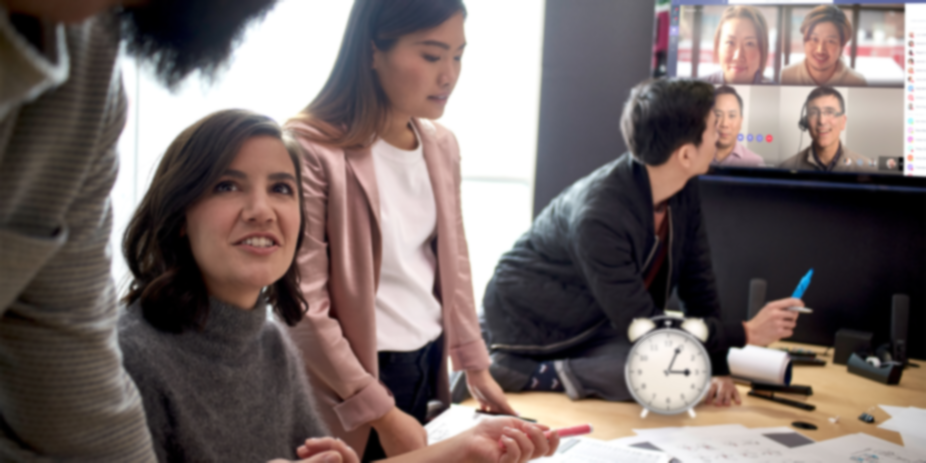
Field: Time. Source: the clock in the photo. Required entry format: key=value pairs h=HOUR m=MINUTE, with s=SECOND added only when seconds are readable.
h=3 m=4
